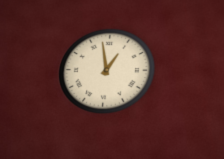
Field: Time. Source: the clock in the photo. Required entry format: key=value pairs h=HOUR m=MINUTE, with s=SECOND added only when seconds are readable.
h=12 m=58
